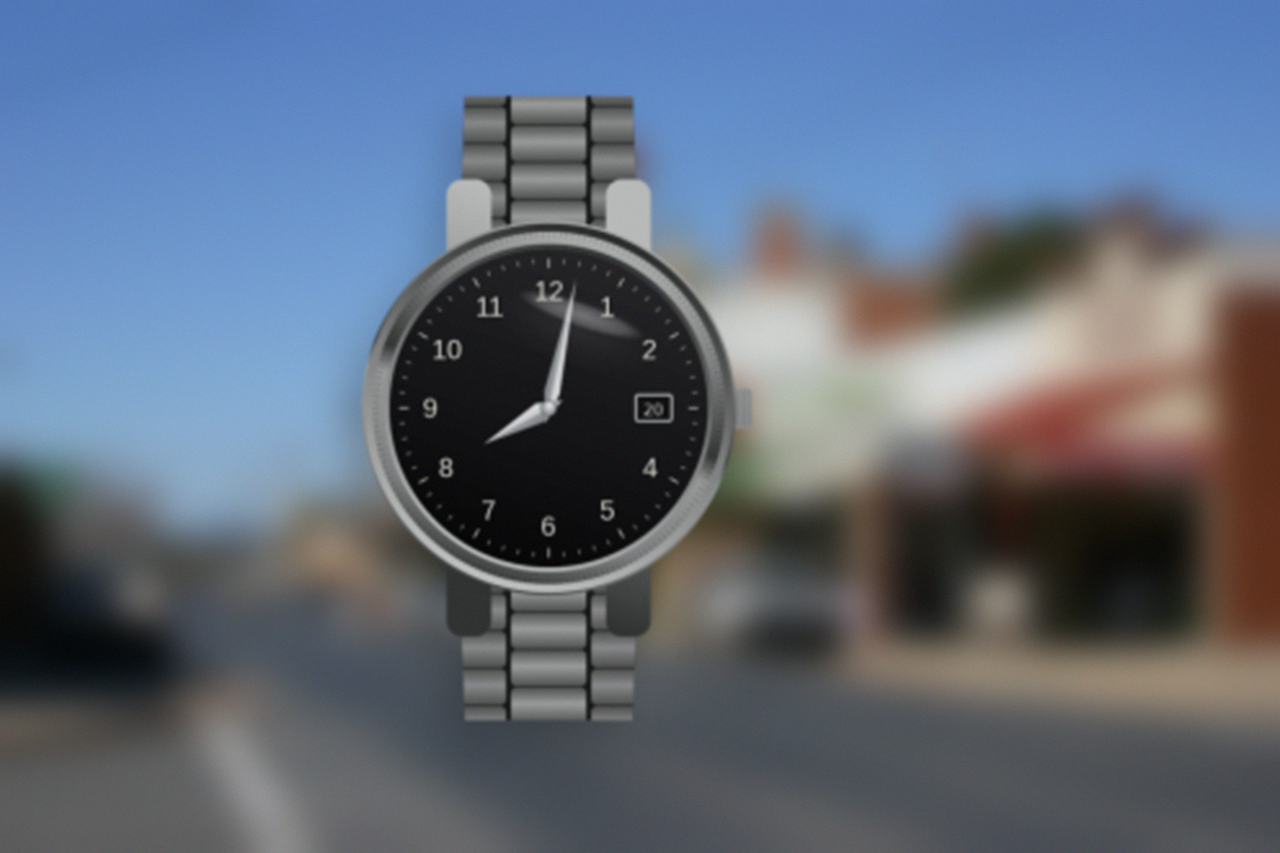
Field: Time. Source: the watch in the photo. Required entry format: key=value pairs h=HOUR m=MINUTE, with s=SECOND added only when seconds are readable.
h=8 m=2
